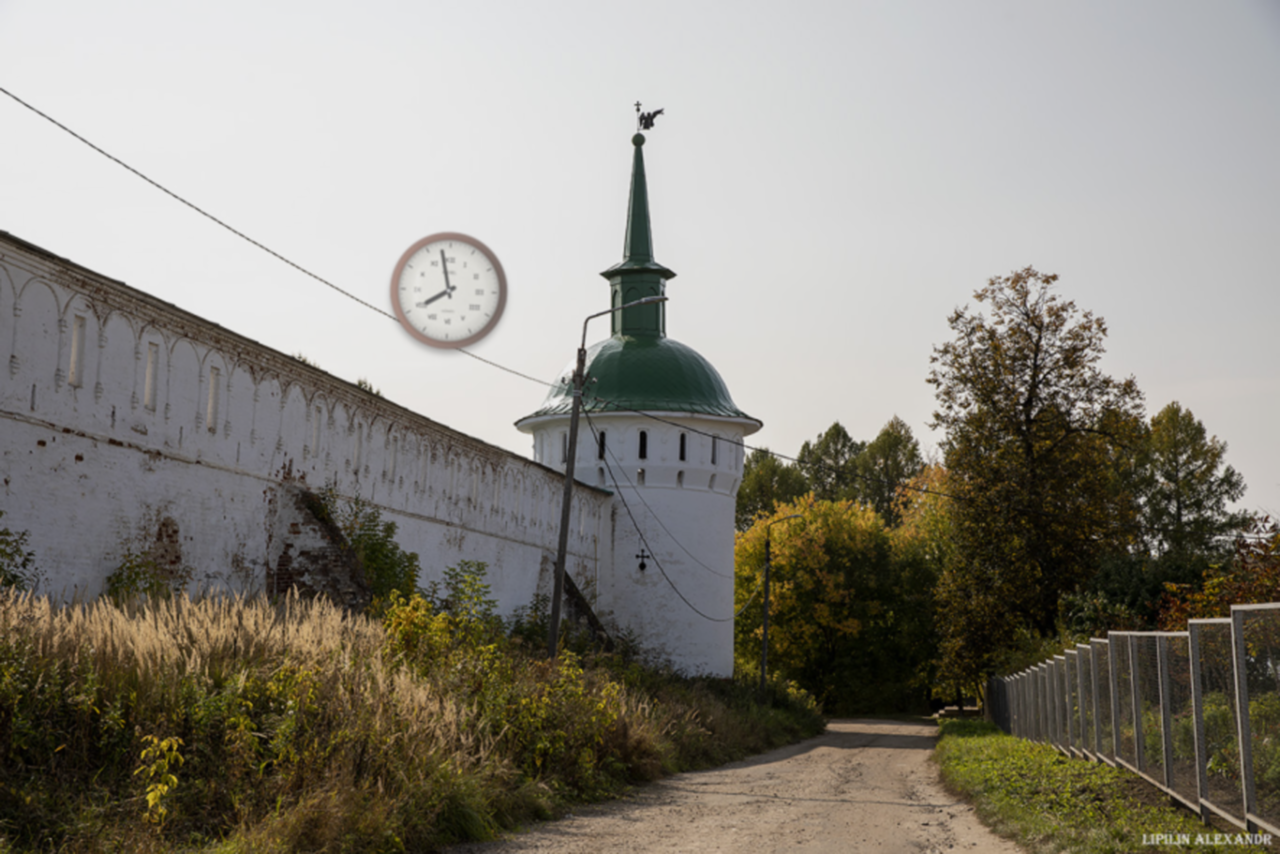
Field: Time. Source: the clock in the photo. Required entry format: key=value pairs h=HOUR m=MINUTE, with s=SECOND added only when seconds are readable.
h=7 m=58
